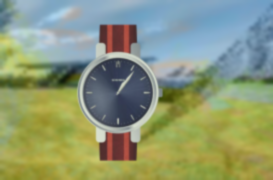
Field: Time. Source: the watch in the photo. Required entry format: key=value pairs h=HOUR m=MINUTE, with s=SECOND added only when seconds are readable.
h=1 m=6
